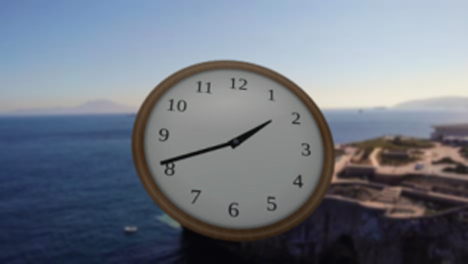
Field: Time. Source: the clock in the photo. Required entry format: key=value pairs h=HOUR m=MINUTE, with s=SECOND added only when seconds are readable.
h=1 m=41
